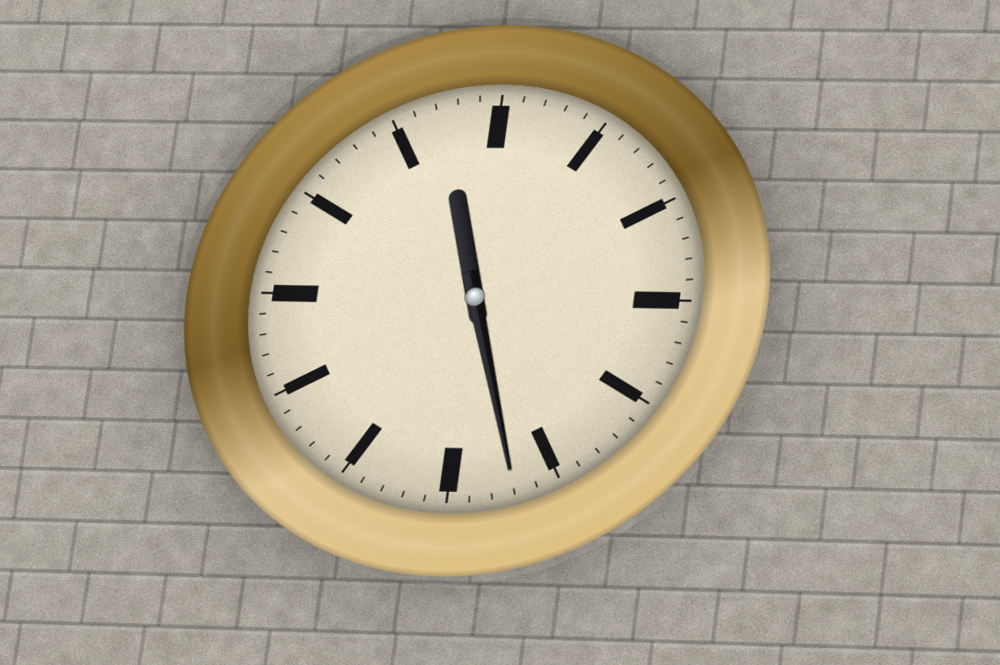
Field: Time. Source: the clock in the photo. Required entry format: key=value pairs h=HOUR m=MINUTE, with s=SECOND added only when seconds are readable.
h=11 m=27
